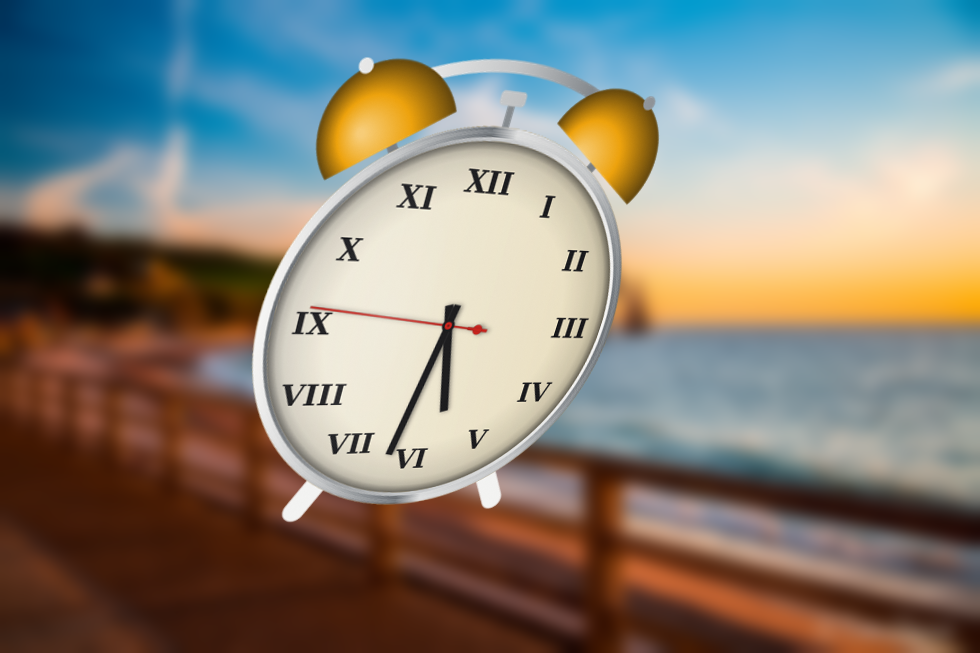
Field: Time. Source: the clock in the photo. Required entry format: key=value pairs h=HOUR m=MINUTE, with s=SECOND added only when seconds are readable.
h=5 m=31 s=46
